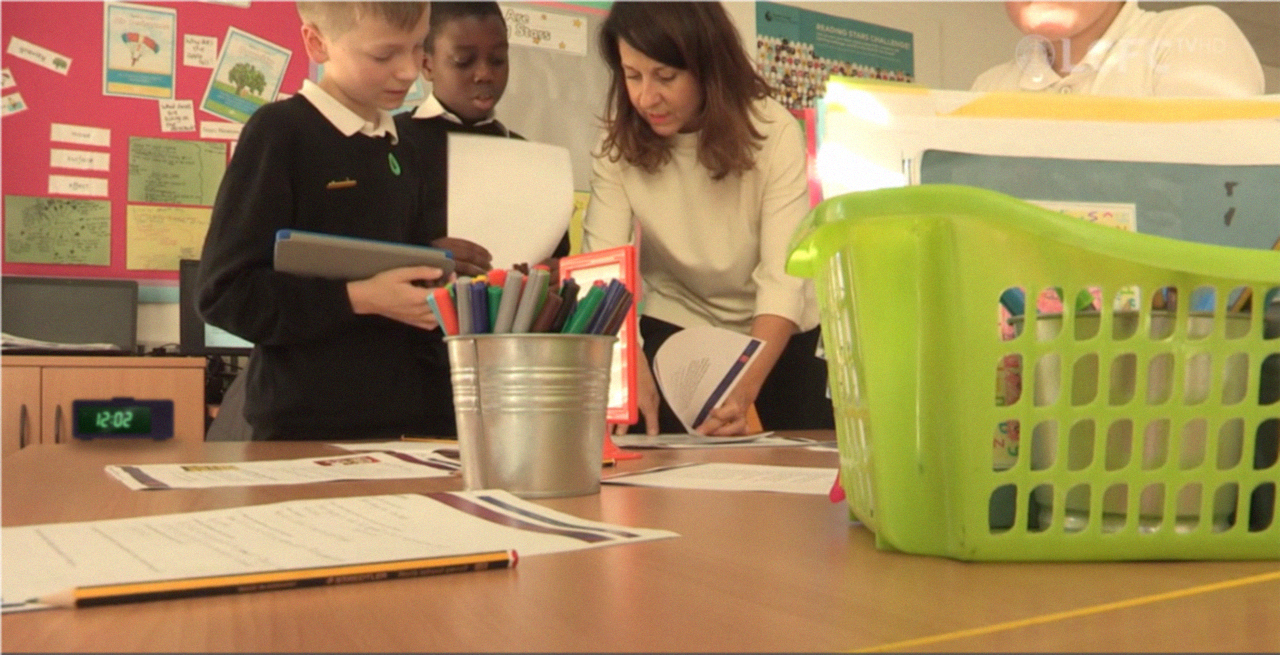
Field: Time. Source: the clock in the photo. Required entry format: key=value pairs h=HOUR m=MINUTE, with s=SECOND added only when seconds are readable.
h=12 m=2
